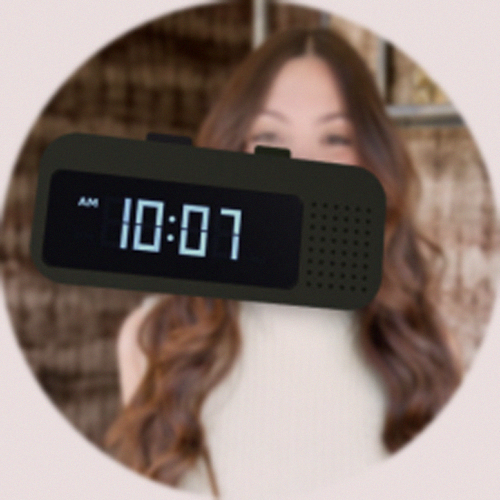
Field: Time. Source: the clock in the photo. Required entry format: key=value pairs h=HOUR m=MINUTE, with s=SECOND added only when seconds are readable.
h=10 m=7
